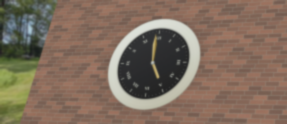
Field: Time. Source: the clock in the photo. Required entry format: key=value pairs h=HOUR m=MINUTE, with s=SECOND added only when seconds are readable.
h=4 m=59
